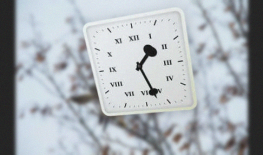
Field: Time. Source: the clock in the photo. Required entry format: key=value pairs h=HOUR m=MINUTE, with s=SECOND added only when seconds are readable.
h=1 m=27
